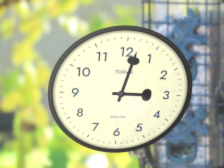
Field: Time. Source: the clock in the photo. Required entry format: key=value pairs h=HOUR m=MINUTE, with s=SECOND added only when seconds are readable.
h=3 m=2
